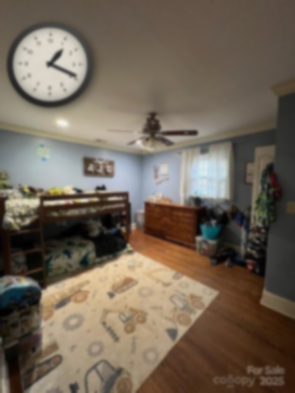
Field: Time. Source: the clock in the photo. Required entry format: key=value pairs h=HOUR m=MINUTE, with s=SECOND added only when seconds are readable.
h=1 m=19
